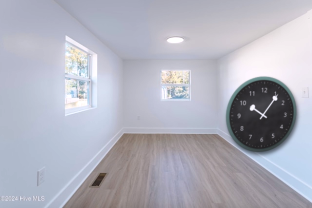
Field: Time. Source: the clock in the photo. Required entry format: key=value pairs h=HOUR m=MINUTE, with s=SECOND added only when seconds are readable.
h=10 m=6
